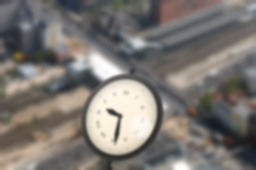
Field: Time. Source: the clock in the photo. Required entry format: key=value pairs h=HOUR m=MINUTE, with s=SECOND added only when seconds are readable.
h=9 m=29
